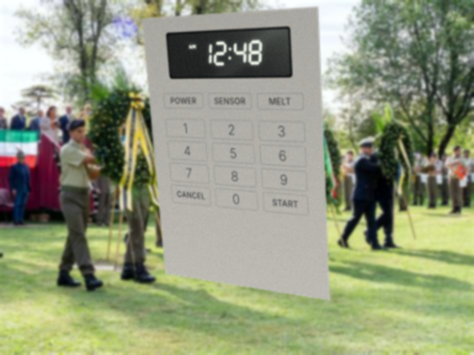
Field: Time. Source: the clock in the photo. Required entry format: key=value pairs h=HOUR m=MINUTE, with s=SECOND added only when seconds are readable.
h=12 m=48
